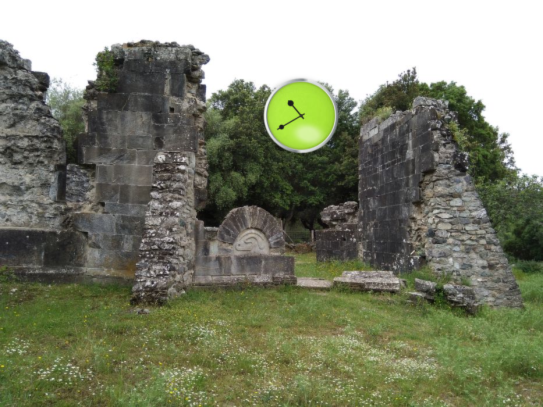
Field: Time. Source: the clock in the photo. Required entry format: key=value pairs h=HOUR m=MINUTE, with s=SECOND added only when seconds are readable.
h=10 m=40
